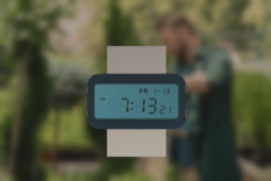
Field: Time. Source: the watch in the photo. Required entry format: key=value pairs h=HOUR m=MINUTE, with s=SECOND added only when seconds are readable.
h=7 m=13
